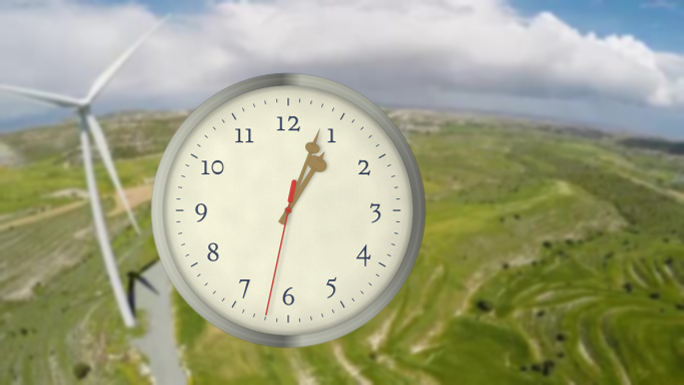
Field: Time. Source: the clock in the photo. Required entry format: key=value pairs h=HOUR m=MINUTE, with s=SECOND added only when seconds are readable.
h=1 m=3 s=32
